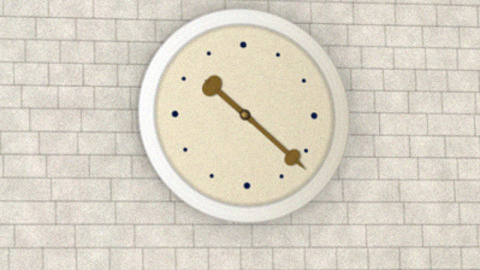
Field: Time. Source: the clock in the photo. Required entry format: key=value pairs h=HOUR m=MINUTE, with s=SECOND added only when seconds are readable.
h=10 m=22
